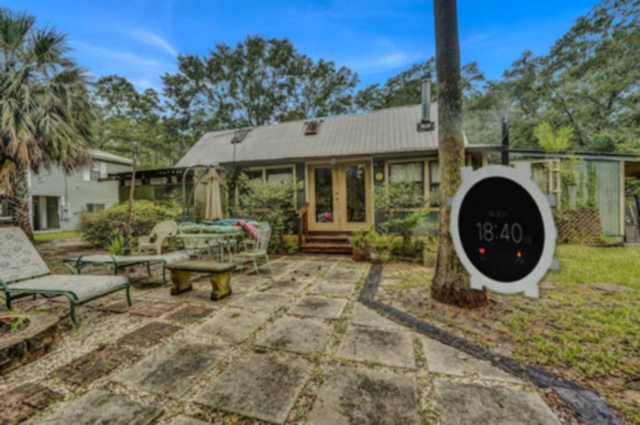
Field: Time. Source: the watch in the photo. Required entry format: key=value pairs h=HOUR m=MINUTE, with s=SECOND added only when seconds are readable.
h=18 m=40
